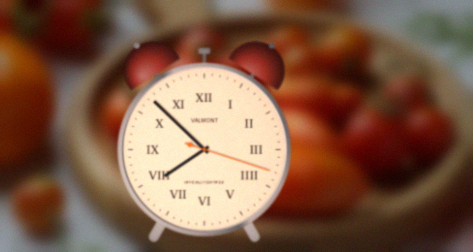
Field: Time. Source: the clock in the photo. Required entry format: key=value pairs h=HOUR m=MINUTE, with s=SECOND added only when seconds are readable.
h=7 m=52 s=18
